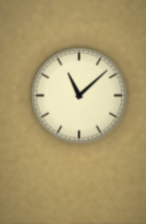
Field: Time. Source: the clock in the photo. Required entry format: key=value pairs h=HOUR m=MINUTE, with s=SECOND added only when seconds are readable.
h=11 m=8
